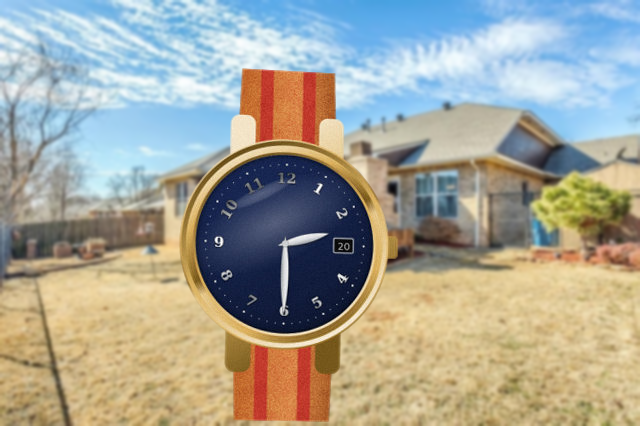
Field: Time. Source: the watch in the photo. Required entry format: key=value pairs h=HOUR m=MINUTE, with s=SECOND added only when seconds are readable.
h=2 m=30
